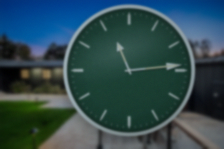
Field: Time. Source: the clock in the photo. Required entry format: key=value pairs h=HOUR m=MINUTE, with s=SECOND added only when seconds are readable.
h=11 m=14
